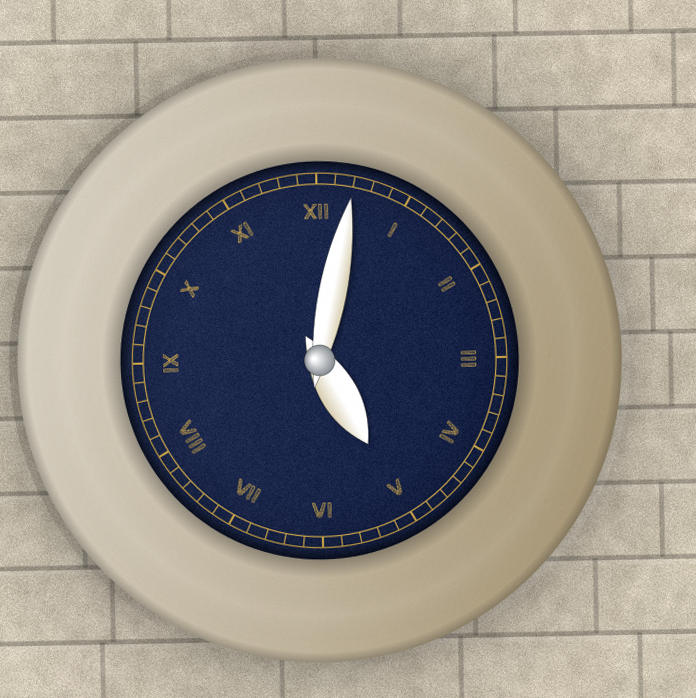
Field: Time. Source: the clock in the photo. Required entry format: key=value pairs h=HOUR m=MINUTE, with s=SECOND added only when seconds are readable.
h=5 m=2
